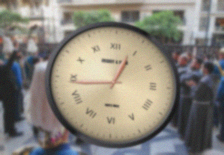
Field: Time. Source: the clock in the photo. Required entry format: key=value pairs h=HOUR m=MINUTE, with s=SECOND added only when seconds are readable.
h=12 m=44
